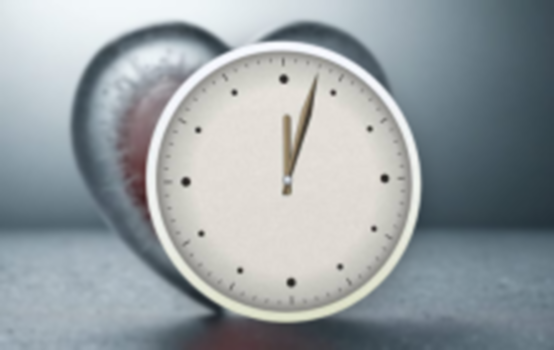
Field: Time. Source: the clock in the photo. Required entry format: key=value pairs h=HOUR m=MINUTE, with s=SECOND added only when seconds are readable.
h=12 m=3
